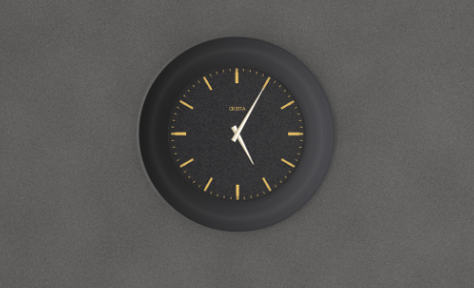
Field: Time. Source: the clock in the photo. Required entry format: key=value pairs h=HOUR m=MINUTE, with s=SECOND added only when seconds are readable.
h=5 m=5
